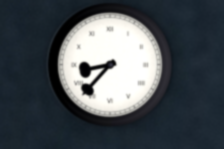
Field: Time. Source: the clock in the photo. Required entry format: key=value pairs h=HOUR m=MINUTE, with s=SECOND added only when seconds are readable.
h=8 m=37
